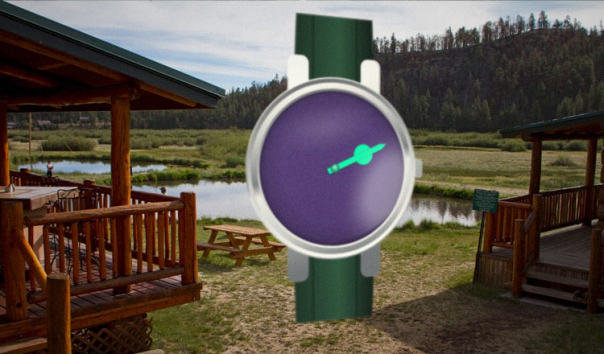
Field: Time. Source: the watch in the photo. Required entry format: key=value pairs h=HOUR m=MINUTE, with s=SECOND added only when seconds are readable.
h=2 m=11
